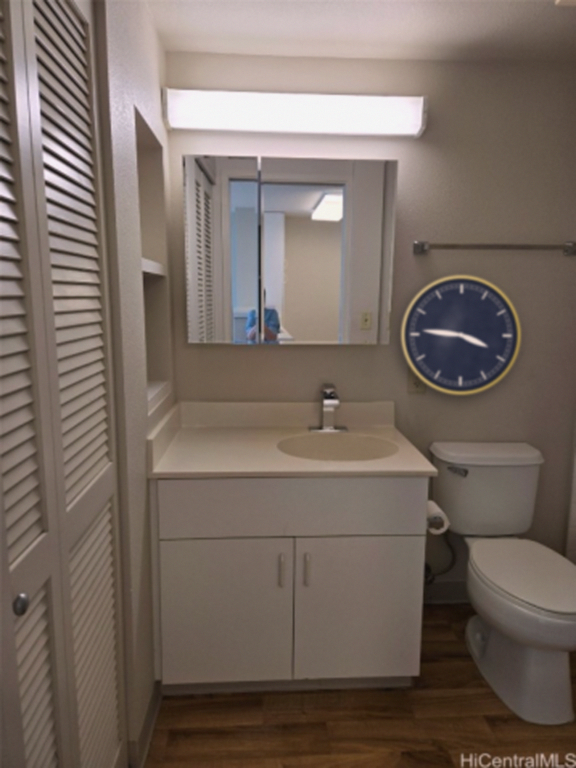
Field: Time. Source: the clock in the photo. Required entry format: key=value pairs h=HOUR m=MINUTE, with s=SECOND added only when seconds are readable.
h=3 m=46
